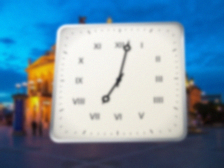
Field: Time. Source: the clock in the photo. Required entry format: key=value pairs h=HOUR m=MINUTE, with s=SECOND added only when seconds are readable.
h=7 m=2
